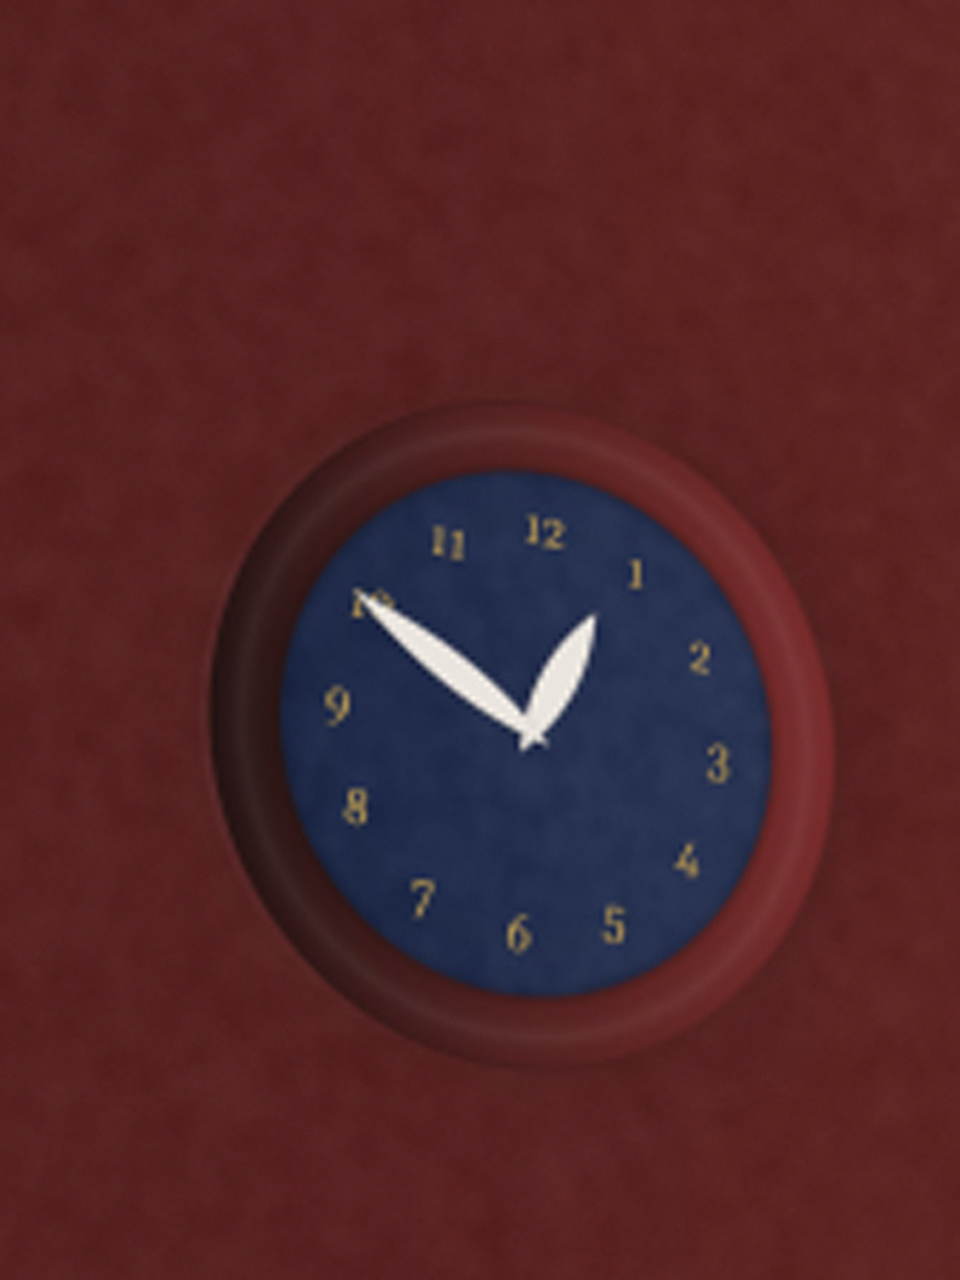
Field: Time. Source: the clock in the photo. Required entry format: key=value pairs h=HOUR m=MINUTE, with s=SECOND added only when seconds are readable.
h=12 m=50
